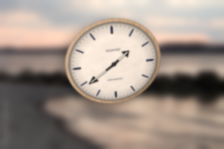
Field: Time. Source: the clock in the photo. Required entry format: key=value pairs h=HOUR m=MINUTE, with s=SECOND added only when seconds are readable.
h=1 m=39
